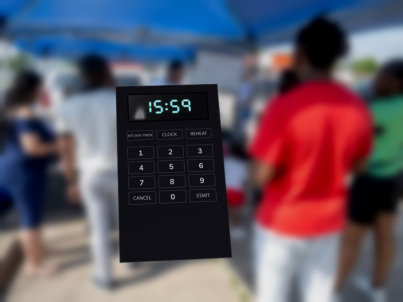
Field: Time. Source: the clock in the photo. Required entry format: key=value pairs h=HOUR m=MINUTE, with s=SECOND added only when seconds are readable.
h=15 m=59
